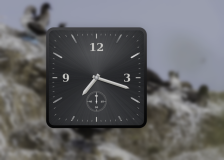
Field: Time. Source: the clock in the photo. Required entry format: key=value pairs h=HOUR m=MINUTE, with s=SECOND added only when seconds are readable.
h=7 m=18
